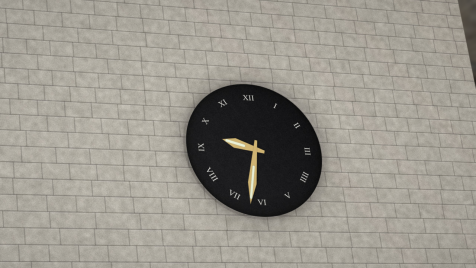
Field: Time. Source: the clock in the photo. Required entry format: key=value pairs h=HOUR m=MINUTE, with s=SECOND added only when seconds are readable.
h=9 m=32
